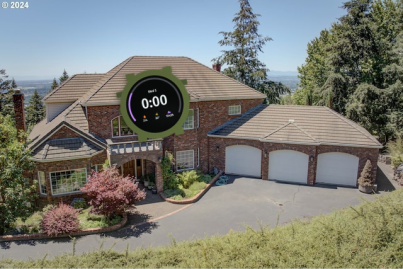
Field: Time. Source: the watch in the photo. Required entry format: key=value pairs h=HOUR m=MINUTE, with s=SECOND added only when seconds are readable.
h=0 m=0
